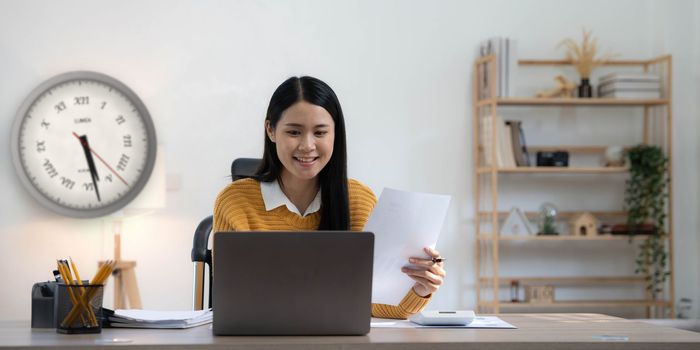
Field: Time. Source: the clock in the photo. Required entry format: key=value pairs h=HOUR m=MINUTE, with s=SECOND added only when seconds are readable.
h=5 m=28 s=23
